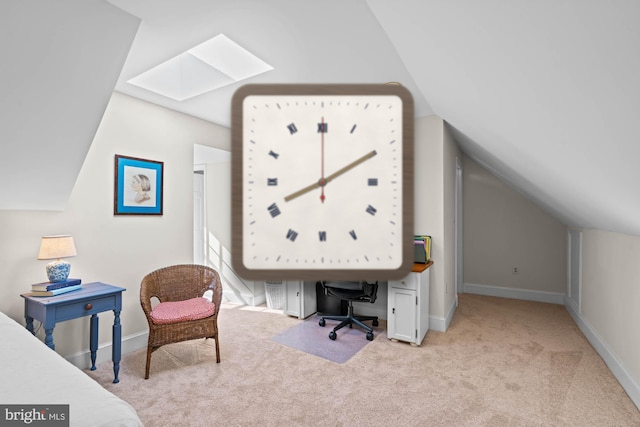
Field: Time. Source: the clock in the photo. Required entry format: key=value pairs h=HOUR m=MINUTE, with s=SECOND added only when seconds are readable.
h=8 m=10 s=0
